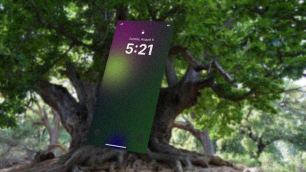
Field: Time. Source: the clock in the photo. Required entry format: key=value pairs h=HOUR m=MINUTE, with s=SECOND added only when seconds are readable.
h=5 m=21
